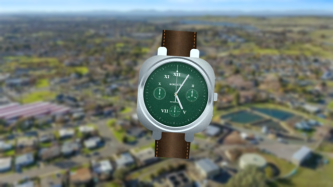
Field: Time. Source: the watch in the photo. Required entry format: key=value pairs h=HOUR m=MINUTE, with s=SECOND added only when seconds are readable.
h=5 m=5
